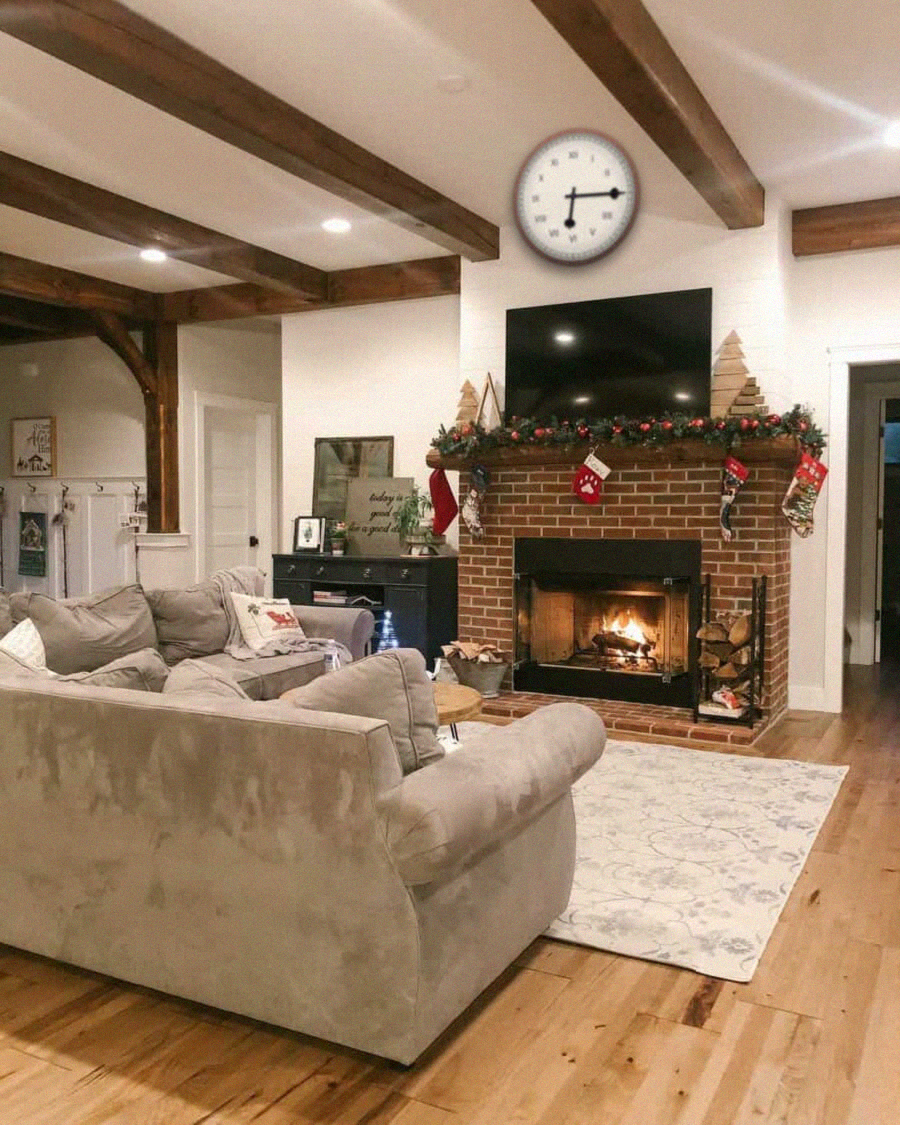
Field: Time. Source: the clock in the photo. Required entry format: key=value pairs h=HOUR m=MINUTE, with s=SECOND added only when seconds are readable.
h=6 m=15
